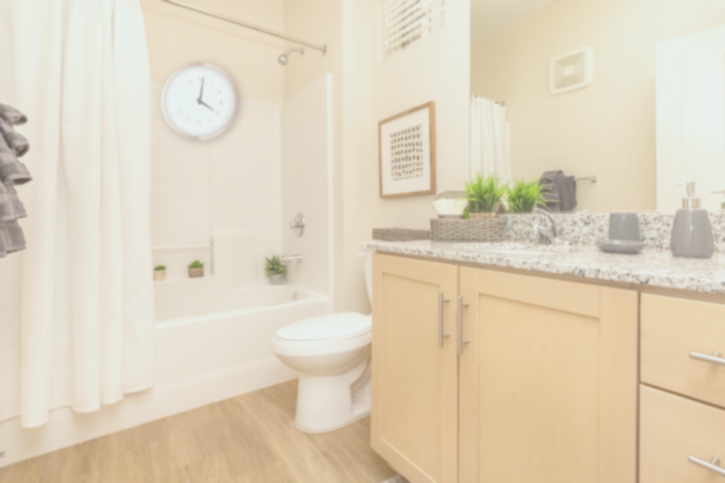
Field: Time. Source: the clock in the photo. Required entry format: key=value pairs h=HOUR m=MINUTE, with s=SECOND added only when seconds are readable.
h=4 m=1
